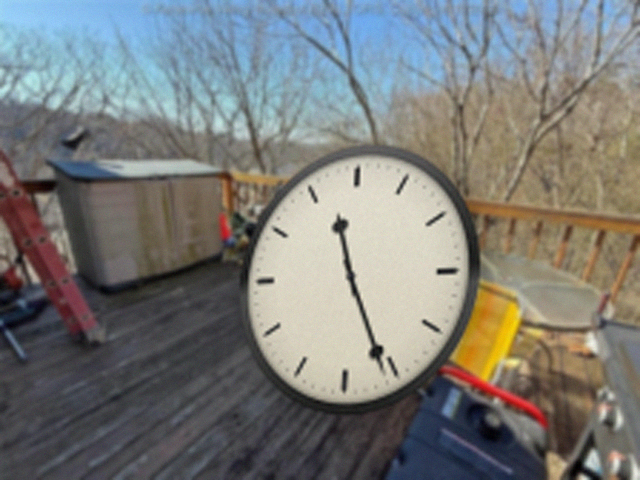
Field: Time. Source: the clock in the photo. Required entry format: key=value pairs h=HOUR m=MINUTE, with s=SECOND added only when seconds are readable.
h=11 m=26
